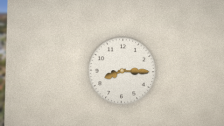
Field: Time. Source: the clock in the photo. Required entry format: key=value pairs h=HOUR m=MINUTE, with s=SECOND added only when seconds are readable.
h=8 m=15
